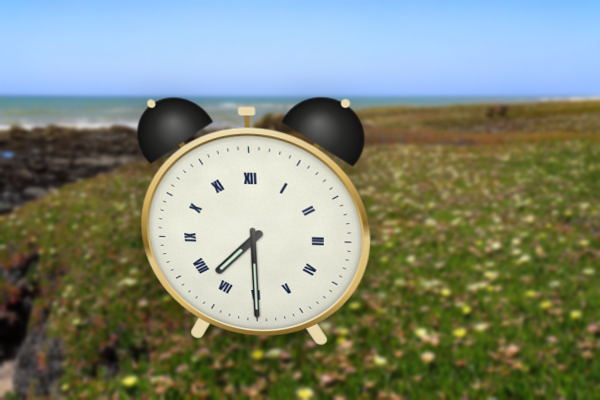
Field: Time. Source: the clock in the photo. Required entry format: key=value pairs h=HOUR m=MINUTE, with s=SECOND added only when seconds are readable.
h=7 m=30
